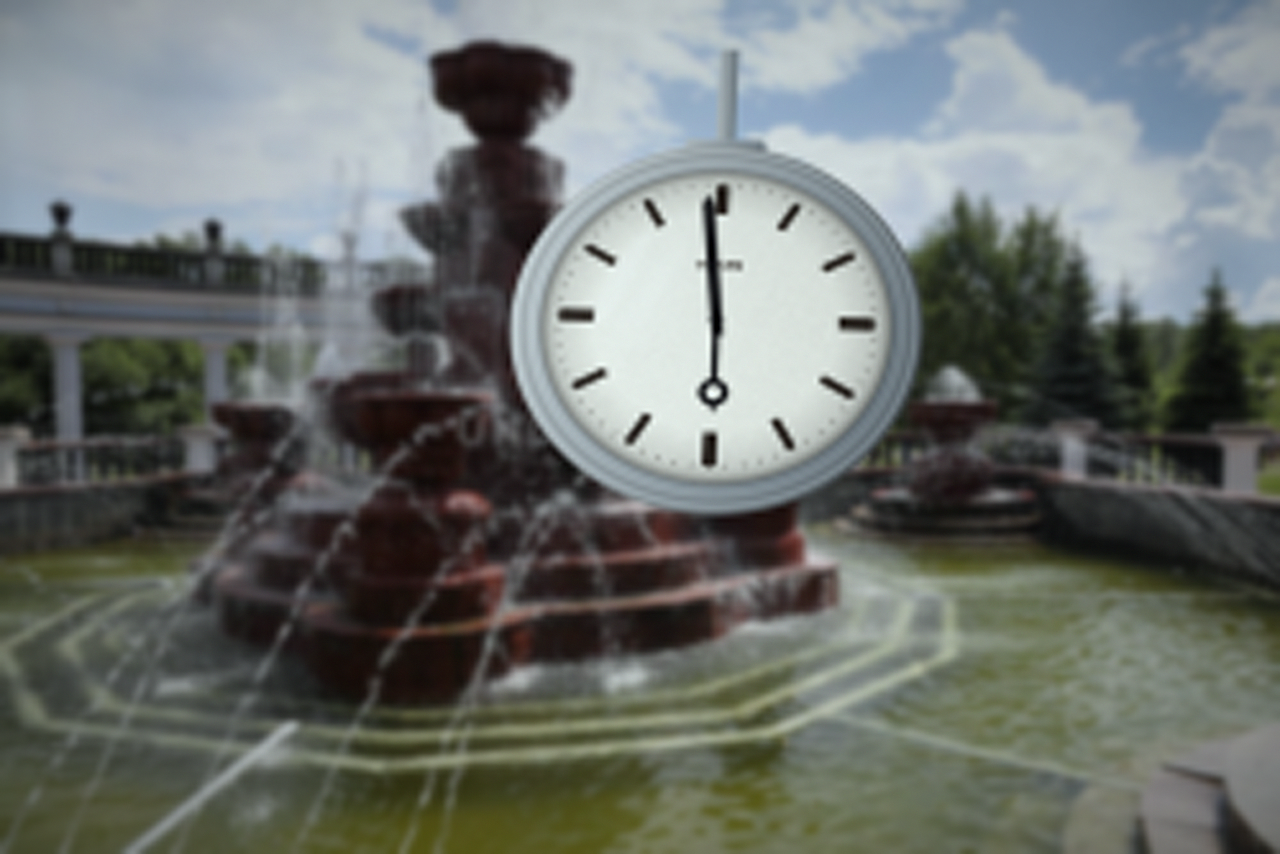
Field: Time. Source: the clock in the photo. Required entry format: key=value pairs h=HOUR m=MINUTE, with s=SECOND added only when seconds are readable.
h=5 m=59
